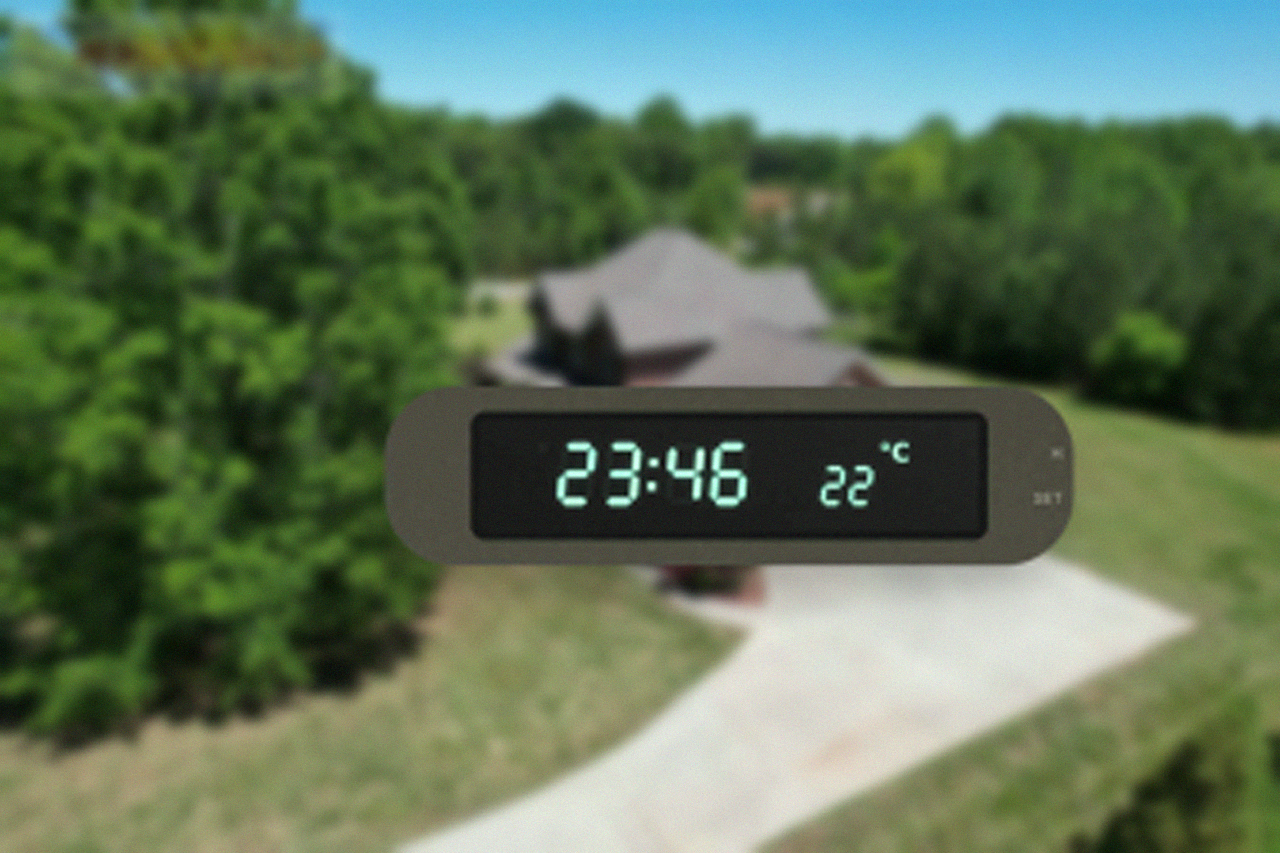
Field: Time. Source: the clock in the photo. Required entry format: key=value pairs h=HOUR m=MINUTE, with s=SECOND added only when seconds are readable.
h=23 m=46
